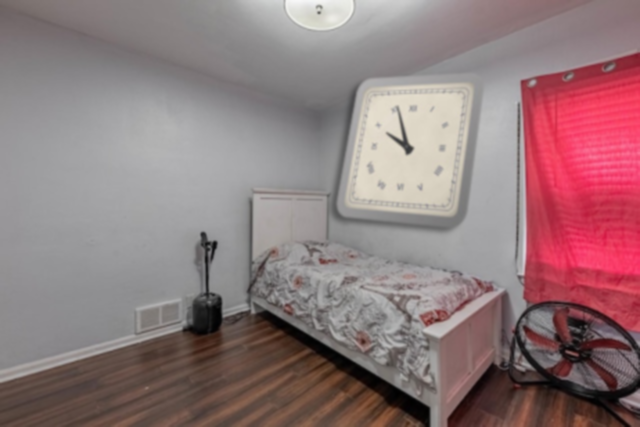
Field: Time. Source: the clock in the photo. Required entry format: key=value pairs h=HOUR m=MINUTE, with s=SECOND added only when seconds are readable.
h=9 m=56
